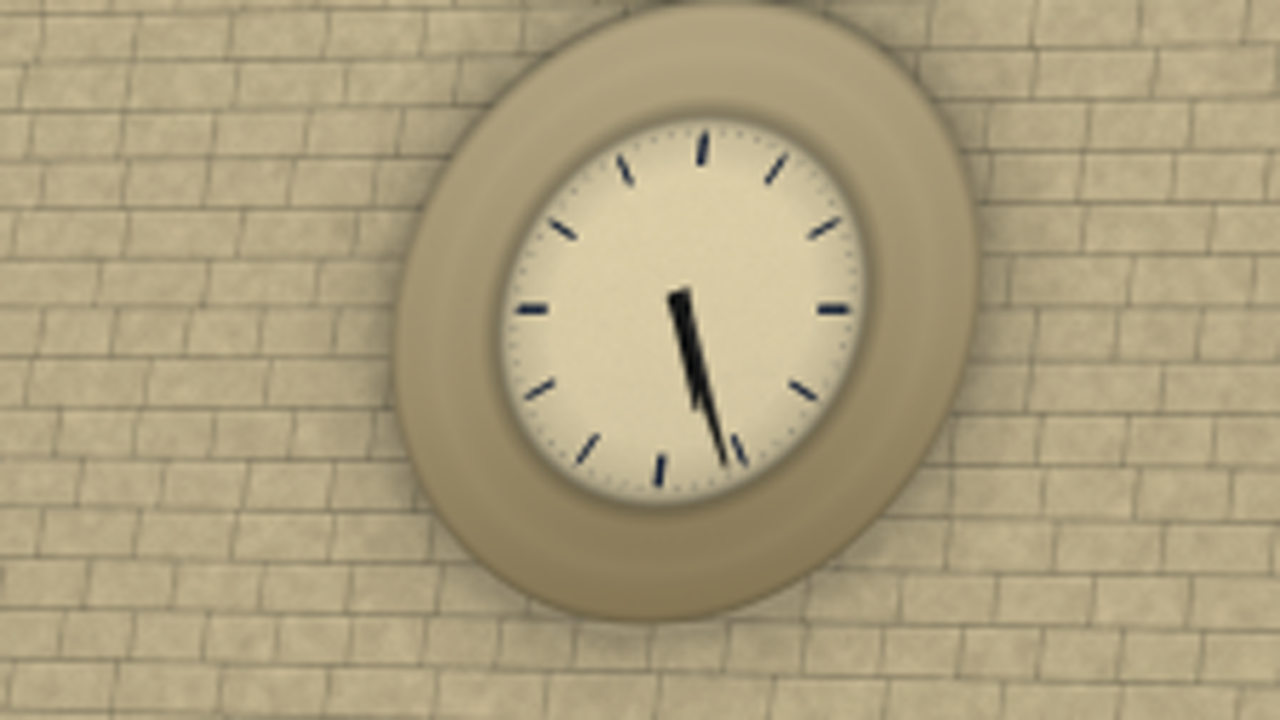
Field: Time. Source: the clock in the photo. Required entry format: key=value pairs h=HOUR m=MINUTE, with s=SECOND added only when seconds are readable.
h=5 m=26
